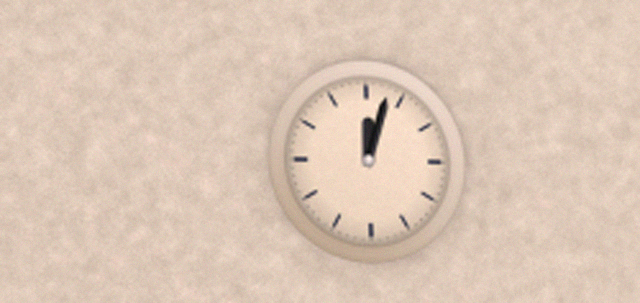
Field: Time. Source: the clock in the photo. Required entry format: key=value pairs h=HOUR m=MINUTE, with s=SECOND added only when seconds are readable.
h=12 m=3
